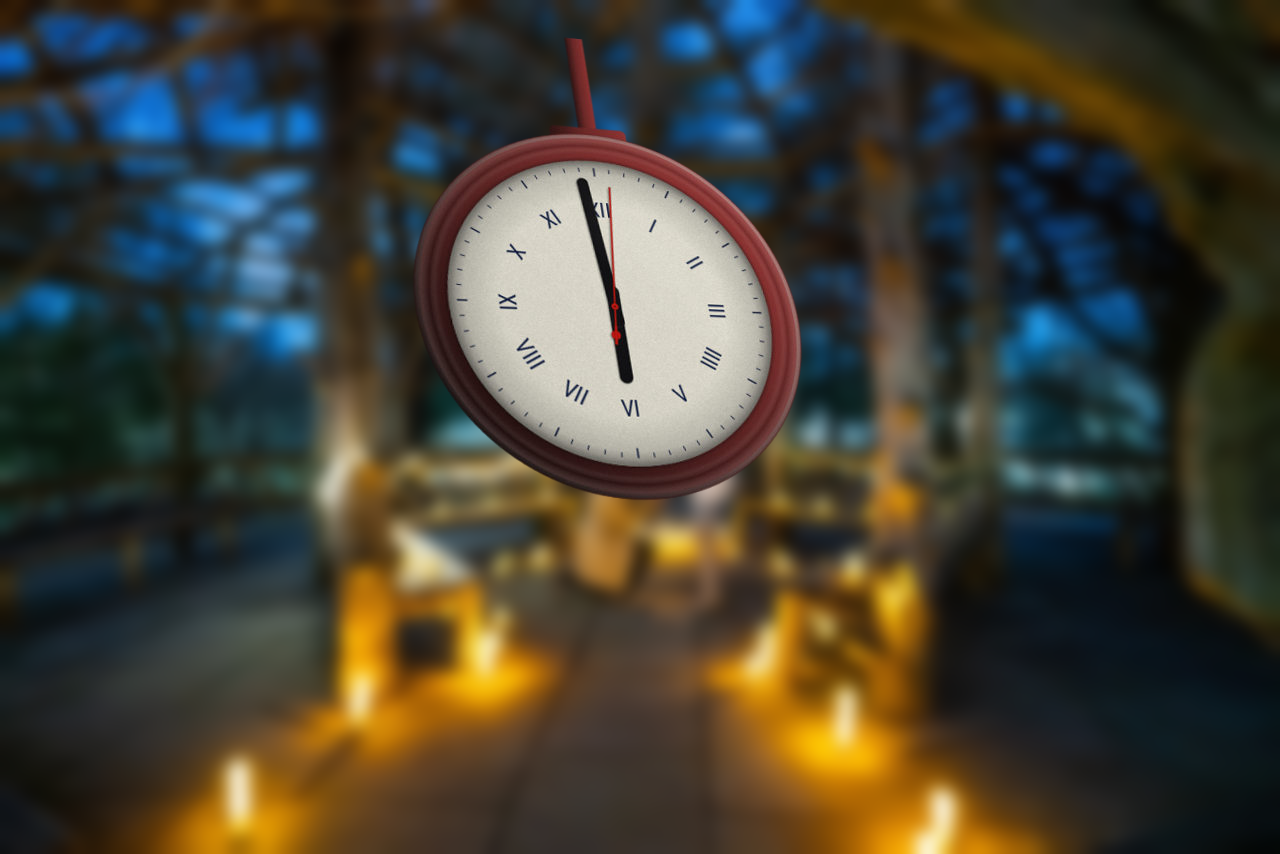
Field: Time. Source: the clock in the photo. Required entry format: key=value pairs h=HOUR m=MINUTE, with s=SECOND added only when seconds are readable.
h=5 m=59 s=1
